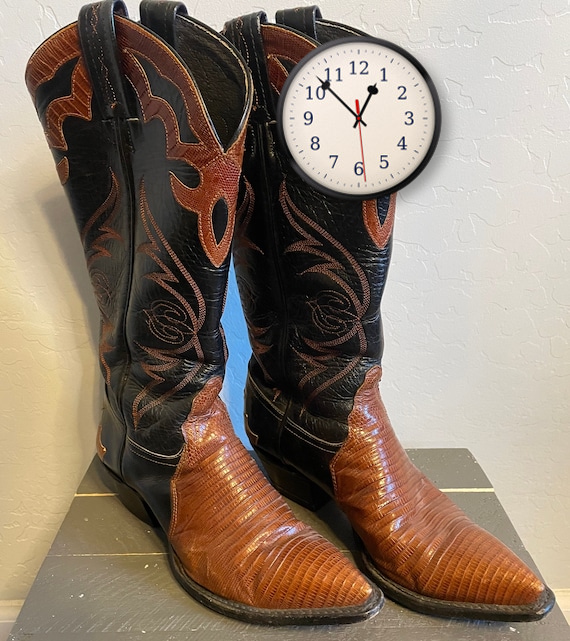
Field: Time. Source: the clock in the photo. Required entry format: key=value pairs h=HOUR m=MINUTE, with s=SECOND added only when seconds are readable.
h=12 m=52 s=29
